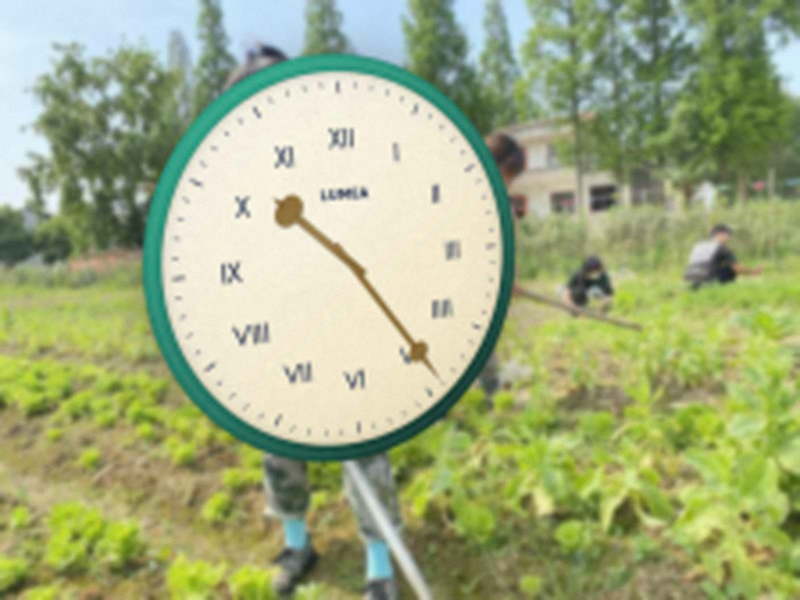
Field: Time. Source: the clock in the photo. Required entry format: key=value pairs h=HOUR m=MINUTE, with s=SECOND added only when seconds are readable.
h=10 m=24
